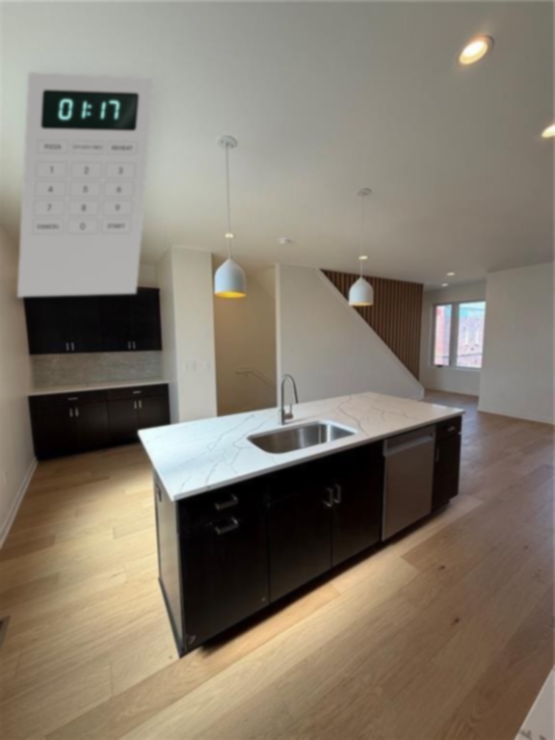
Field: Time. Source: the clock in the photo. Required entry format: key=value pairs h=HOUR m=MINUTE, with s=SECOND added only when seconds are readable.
h=1 m=17
